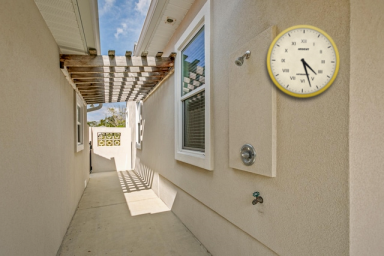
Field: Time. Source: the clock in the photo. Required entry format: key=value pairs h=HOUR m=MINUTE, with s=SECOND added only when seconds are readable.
h=4 m=27
